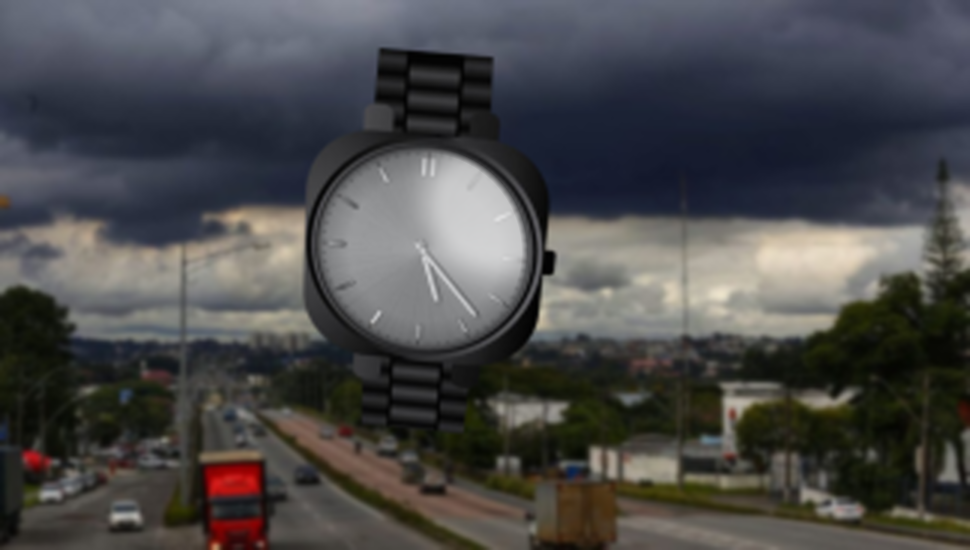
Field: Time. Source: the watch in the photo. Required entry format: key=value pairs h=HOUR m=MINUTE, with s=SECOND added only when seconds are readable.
h=5 m=23
